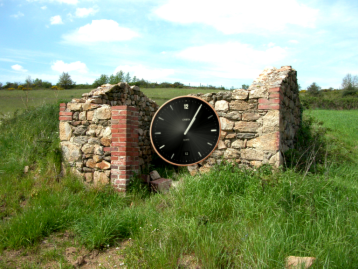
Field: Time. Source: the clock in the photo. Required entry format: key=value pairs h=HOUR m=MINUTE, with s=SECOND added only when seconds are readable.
h=1 m=5
